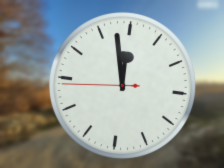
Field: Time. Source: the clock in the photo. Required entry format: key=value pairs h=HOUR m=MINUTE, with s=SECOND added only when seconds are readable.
h=11 m=57 s=44
